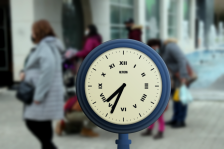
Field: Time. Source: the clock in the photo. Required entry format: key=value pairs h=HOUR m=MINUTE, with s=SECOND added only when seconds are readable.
h=7 m=34
